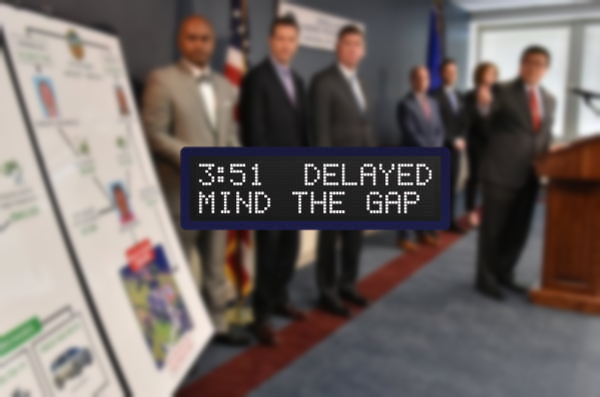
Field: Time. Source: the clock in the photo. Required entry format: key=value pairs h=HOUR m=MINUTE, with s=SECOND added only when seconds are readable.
h=3 m=51
